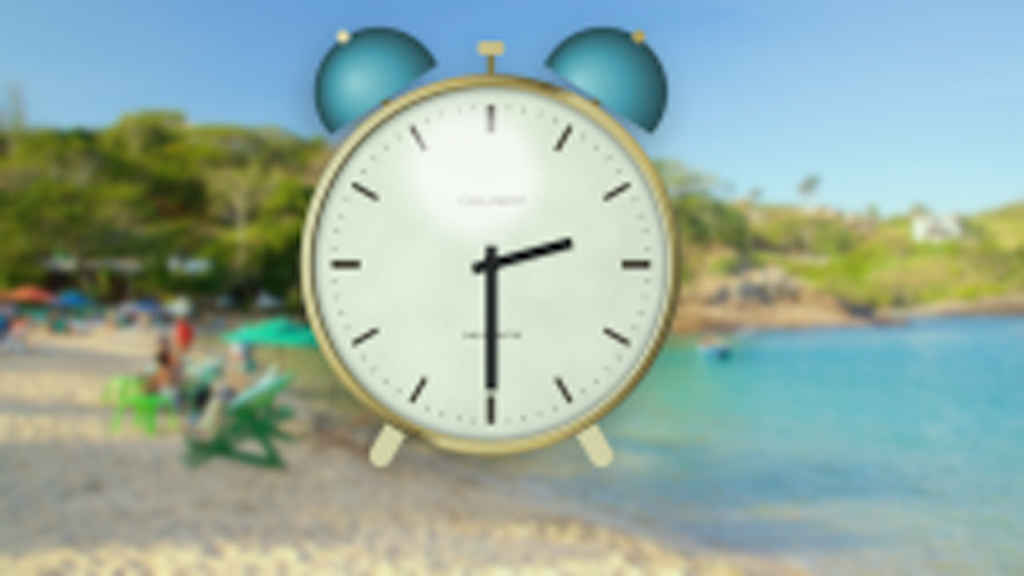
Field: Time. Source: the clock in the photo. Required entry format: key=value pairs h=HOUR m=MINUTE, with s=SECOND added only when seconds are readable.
h=2 m=30
